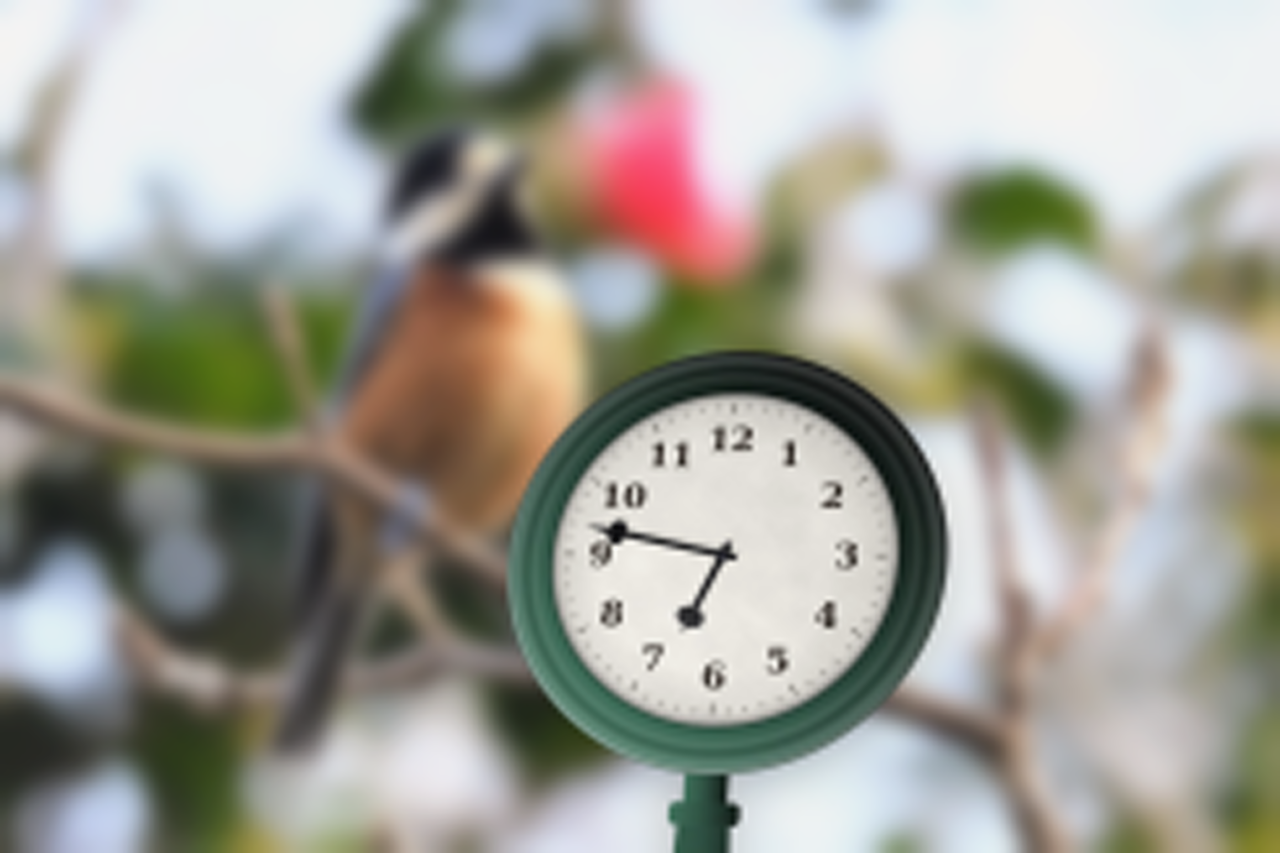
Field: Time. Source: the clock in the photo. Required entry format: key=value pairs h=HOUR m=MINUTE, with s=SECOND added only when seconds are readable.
h=6 m=47
